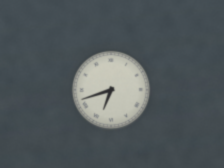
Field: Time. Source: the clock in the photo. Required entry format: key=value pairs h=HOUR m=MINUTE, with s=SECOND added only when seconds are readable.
h=6 m=42
